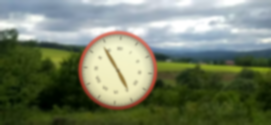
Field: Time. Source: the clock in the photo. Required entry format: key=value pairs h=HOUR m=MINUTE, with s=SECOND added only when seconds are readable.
h=4 m=54
